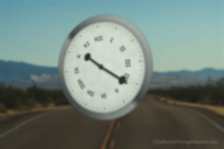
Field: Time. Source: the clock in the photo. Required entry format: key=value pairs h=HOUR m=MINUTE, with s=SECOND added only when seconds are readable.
h=10 m=21
